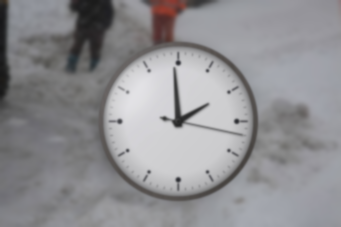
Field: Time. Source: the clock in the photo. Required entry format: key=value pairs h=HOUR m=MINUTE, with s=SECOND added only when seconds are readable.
h=1 m=59 s=17
